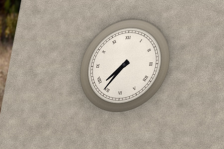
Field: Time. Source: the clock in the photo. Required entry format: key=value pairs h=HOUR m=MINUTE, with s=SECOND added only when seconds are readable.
h=7 m=36
